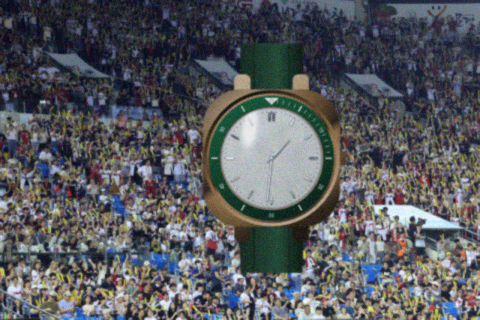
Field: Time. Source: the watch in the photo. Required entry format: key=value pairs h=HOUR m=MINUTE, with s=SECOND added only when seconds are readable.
h=1 m=31
